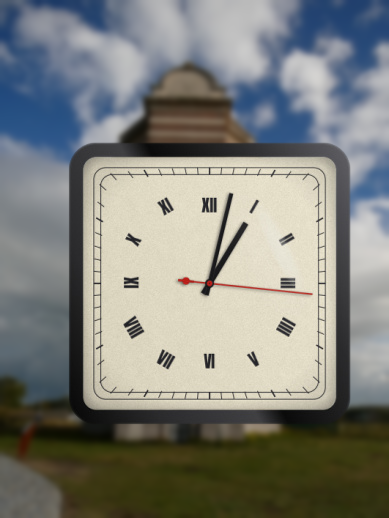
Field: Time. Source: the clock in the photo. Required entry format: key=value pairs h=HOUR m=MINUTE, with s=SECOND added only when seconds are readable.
h=1 m=2 s=16
